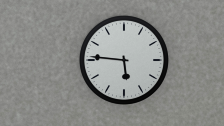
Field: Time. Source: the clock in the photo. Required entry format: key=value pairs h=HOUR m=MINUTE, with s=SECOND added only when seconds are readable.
h=5 m=46
